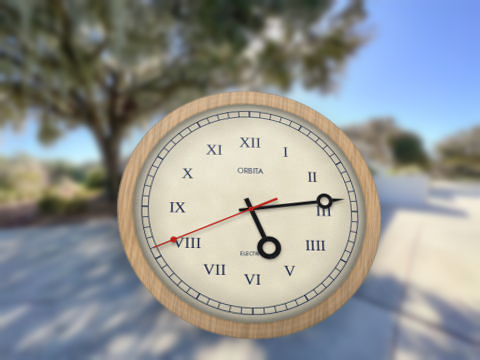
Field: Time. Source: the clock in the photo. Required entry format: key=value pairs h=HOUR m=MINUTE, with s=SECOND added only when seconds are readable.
h=5 m=13 s=41
